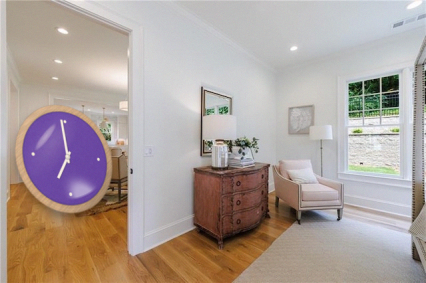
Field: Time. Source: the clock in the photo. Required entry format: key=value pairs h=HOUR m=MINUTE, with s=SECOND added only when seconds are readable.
h=6 m=59
